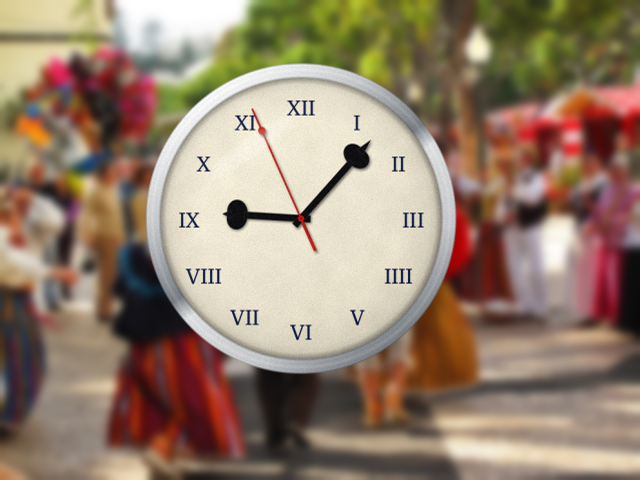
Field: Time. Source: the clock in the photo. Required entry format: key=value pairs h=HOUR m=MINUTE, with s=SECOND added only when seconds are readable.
h=9 m=6 s=56
